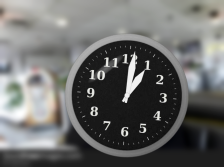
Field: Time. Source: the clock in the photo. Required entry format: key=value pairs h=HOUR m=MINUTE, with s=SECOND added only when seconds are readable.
h=1 m=1
